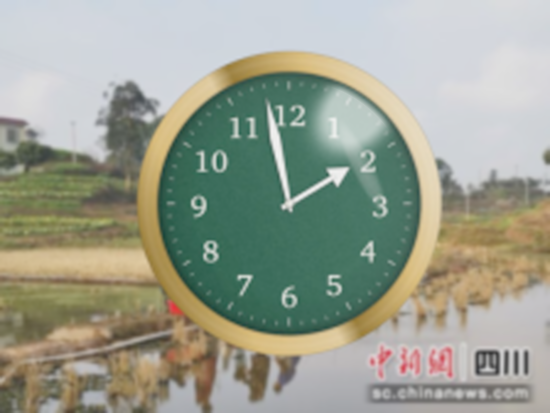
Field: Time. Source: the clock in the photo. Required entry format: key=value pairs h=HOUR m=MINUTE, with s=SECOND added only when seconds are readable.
h=1 m=58
